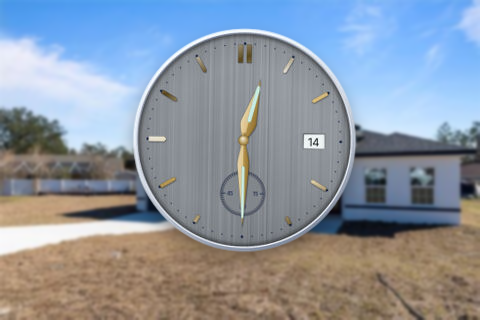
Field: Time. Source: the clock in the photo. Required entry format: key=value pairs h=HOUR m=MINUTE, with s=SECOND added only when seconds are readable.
h=12 m=30
